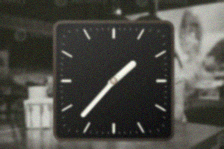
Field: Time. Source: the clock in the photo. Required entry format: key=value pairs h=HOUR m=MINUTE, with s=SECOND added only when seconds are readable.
h=1 m=37
